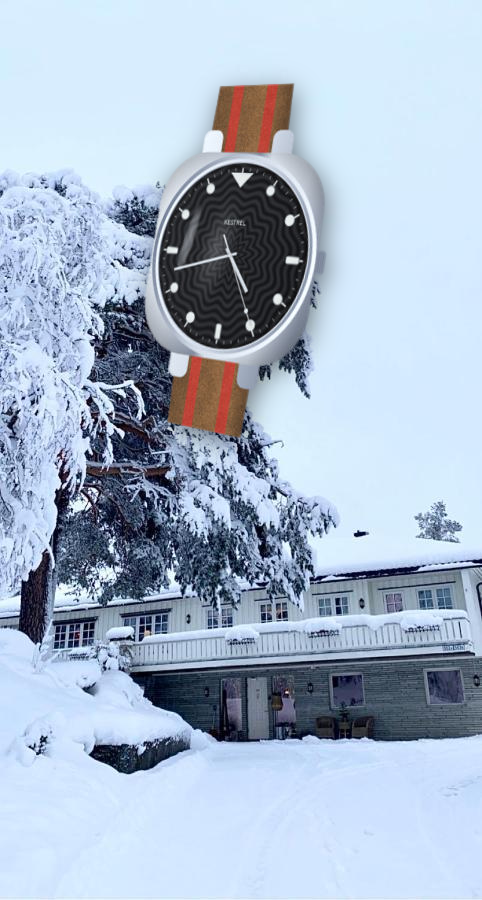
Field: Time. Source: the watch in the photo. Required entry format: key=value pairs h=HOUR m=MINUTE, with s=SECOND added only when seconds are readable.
h=4 m=42 s=25
